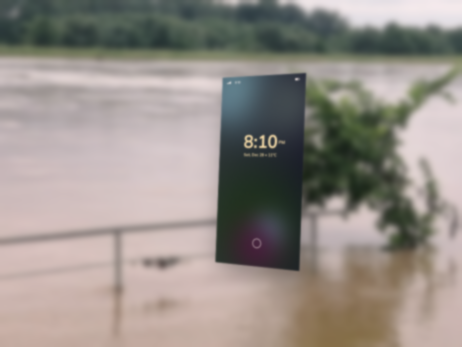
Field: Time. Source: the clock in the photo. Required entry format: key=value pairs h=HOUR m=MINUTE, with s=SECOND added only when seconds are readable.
h=8 m=10
